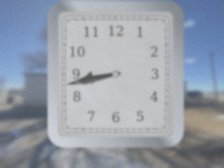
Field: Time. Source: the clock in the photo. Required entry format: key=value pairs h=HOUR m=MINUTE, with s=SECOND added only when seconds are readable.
h=8 m=43
